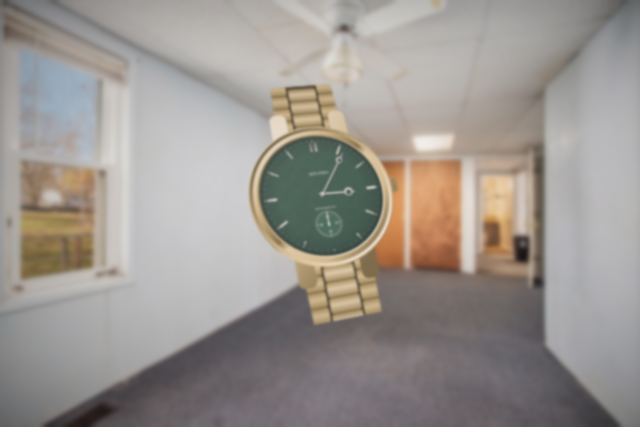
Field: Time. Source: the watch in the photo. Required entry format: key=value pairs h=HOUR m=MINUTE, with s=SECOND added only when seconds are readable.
h=3 m=6
